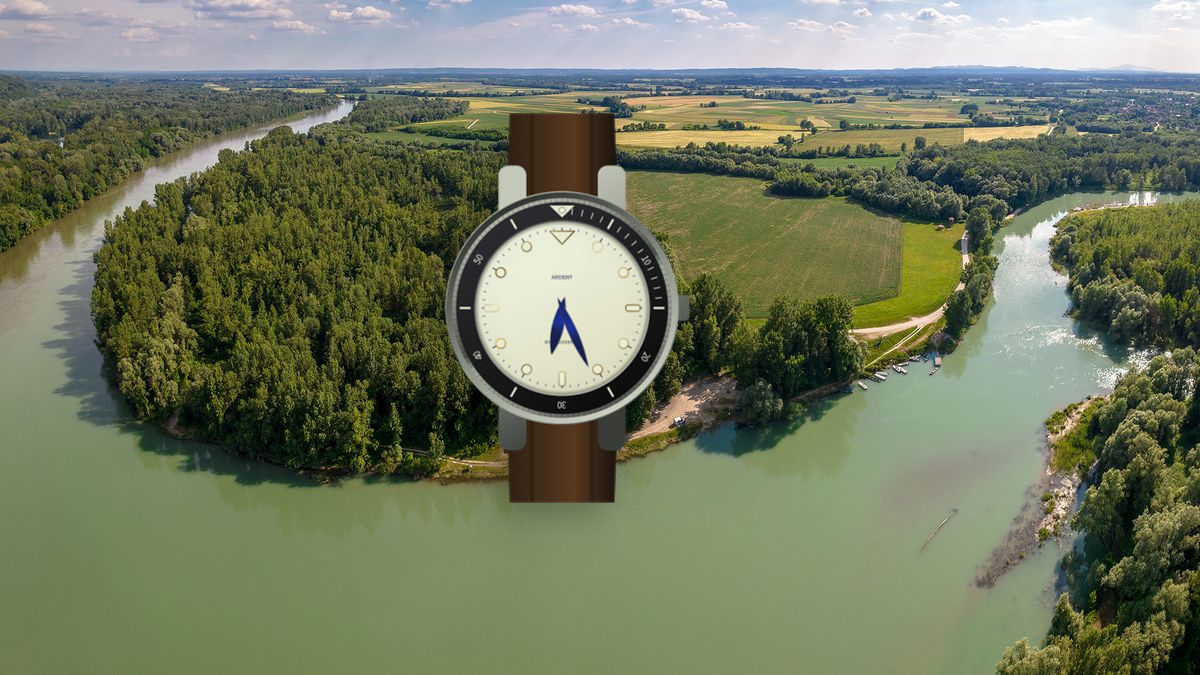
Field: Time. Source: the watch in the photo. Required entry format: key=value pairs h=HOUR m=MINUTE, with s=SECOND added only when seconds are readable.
h=6 m=26
